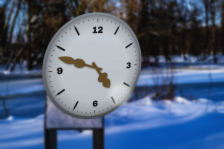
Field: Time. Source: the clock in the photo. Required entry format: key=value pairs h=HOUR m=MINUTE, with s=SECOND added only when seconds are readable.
h=4 m=48
